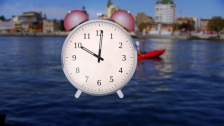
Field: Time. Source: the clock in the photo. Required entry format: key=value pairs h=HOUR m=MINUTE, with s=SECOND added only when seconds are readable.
h=10 m=1
